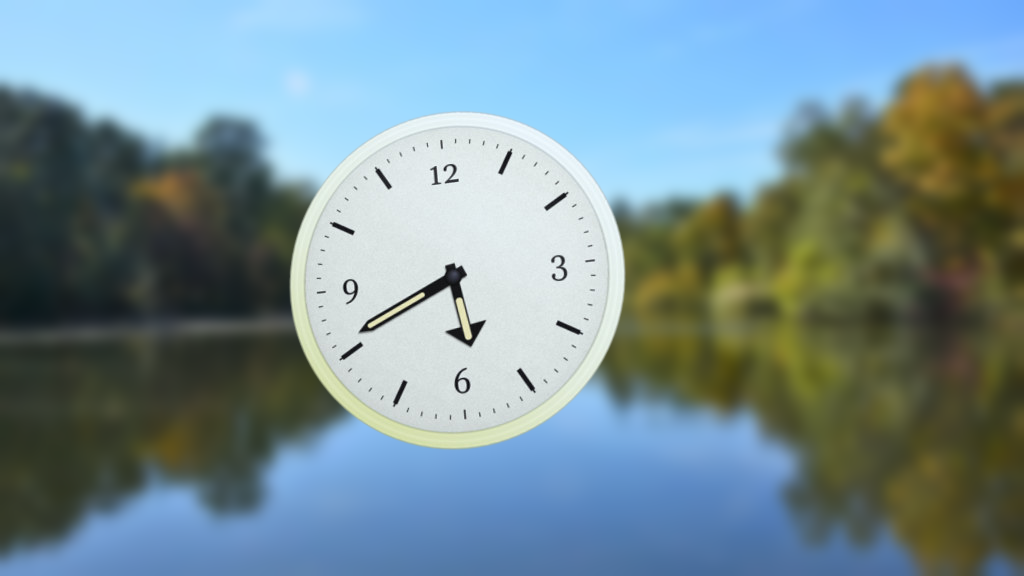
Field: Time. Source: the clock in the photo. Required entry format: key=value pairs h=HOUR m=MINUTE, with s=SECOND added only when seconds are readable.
h=5 m=41
